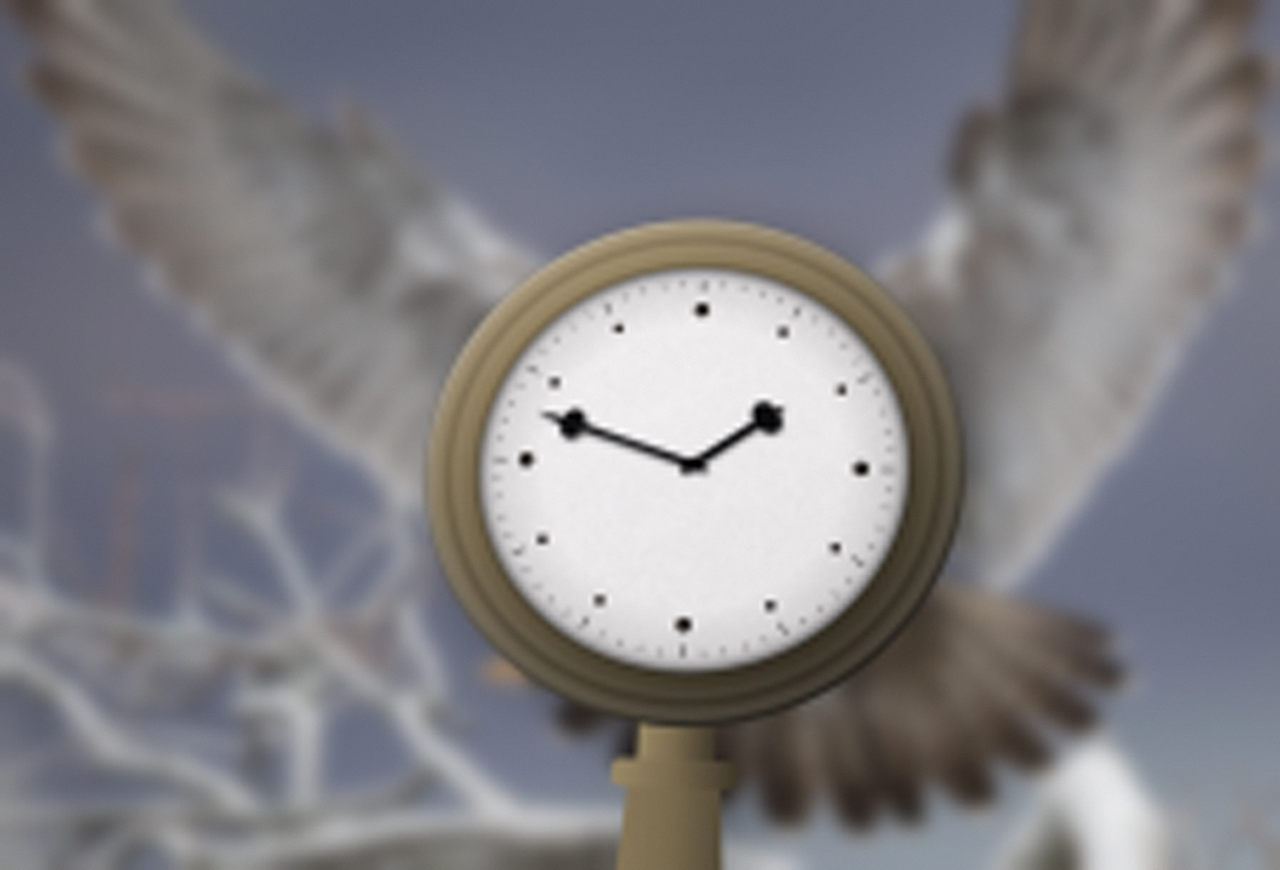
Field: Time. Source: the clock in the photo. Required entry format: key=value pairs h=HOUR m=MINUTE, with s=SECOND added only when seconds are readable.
h=1 m=48
